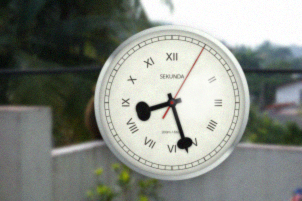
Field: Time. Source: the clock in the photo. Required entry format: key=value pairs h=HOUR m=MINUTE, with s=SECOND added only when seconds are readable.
h=8 m=27 s=5
